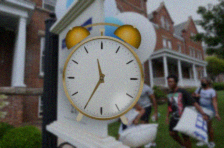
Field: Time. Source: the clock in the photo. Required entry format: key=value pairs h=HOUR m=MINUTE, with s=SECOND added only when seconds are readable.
h=11 m=35
